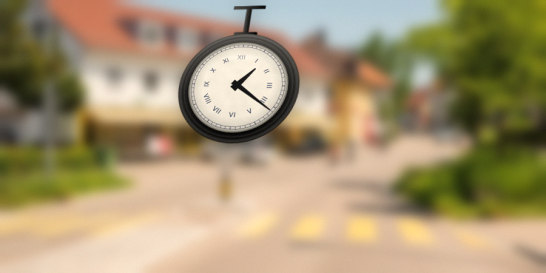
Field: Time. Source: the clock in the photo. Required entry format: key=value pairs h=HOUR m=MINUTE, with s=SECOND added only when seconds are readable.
h=1 m=21
